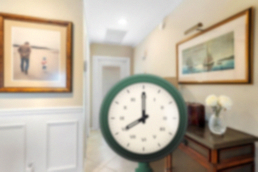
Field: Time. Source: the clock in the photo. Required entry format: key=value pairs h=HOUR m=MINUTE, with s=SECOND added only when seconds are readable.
h=8 m=0
